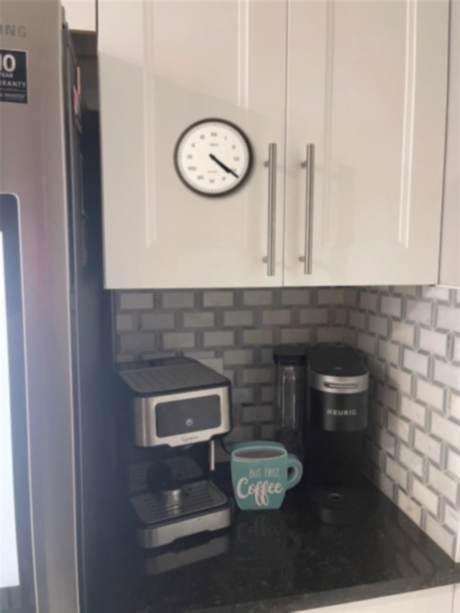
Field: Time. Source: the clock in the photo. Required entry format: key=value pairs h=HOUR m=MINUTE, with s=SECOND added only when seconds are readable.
h=4 m=21
